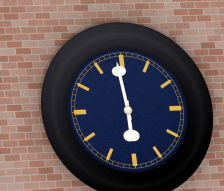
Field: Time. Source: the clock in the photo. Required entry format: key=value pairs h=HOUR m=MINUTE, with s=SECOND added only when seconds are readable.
h=5 m=59
